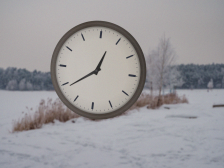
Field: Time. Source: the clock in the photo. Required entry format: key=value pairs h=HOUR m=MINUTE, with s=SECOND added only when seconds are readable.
h=12 m=39
